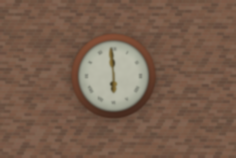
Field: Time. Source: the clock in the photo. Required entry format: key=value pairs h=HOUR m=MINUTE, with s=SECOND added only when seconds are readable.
h=5 m=59
